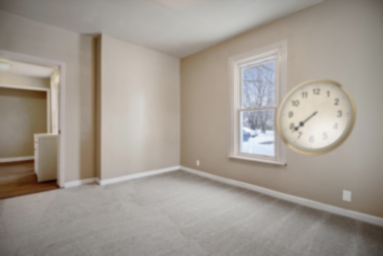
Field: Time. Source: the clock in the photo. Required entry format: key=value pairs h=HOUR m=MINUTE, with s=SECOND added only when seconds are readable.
h=7 m=38
